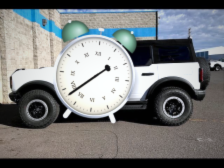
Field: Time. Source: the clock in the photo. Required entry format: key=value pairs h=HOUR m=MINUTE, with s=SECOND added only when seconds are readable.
h=1 m=38
